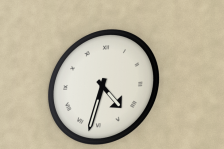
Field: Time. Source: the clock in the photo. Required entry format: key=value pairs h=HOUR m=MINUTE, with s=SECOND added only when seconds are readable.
h=4 m=32
